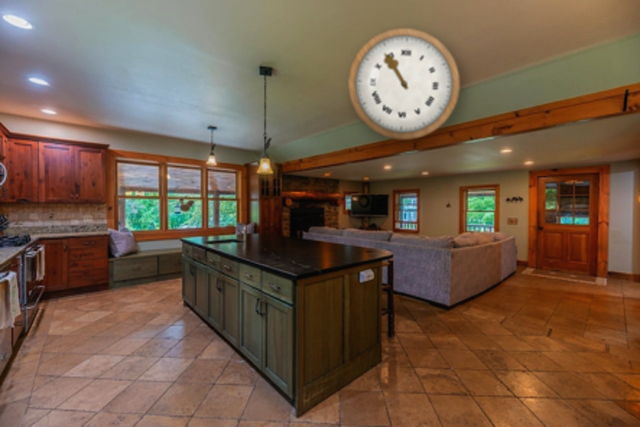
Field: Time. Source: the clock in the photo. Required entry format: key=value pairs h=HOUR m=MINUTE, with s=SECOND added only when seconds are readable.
h=10 m=54
